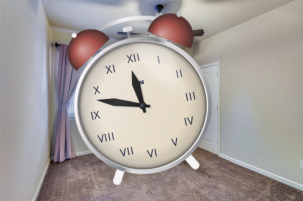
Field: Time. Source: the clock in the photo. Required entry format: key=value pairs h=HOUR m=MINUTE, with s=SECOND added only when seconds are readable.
h=11 m=48
